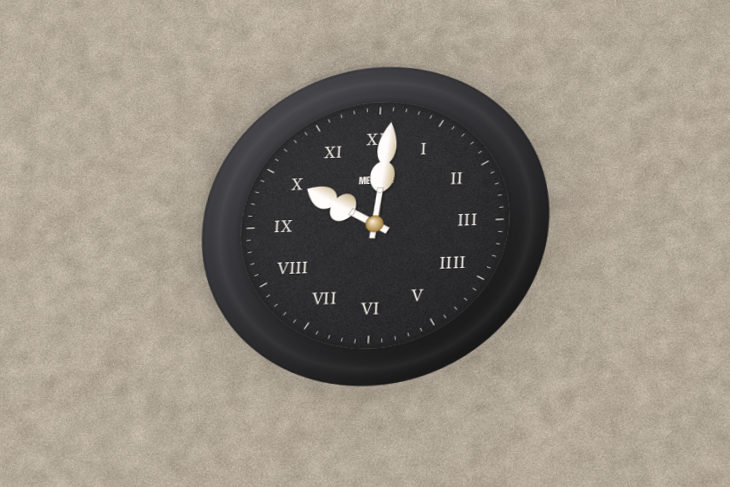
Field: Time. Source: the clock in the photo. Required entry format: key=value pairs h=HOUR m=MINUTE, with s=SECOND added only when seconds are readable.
h=10 m=1
